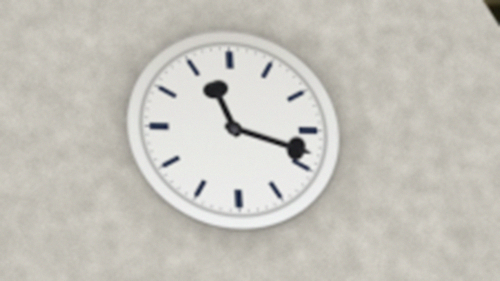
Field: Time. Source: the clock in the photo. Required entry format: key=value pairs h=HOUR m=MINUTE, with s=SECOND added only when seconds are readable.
h=11 m=18
